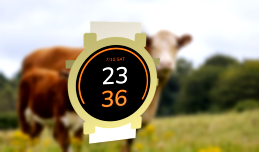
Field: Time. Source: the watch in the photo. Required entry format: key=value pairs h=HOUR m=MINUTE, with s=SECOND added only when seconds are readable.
h=23 m=36
